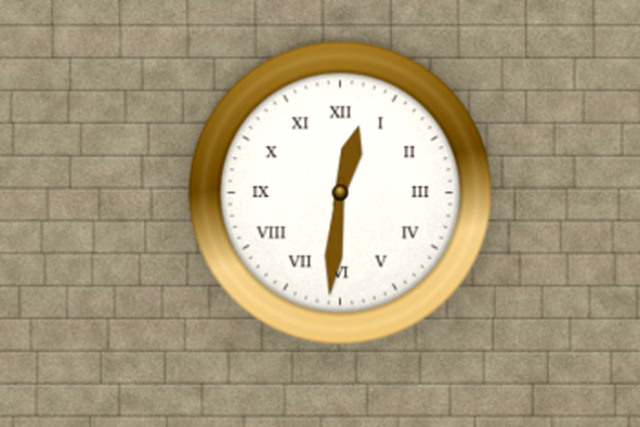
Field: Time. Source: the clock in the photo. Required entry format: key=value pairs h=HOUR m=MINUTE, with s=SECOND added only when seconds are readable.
h=12 m=31
